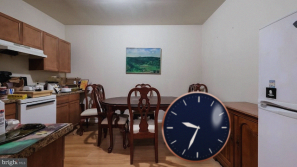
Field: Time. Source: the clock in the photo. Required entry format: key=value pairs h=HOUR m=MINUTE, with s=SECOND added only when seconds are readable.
h=9 m=34
